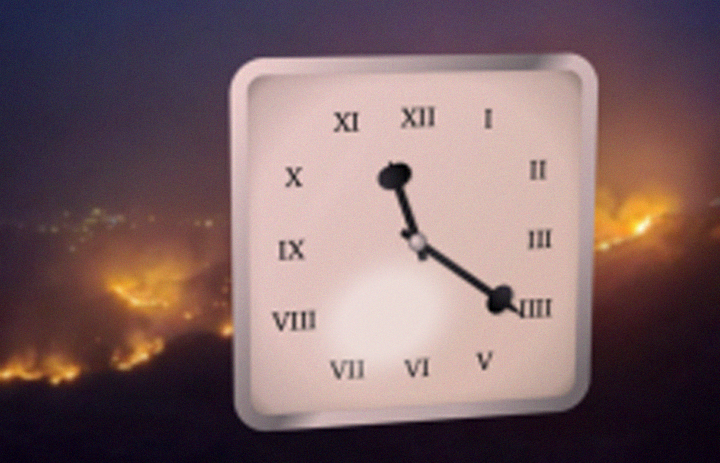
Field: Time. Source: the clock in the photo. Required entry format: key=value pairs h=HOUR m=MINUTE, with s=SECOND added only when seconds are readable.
h=11 m=21
